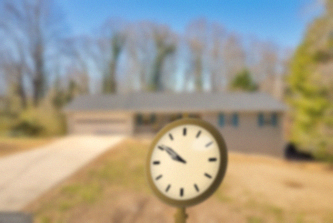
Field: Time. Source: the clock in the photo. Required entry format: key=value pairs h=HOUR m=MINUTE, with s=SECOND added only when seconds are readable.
h=9 m=51
